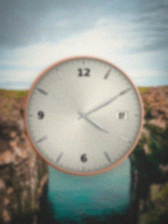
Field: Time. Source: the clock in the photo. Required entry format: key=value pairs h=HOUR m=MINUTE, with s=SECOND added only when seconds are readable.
h=4 m=10
